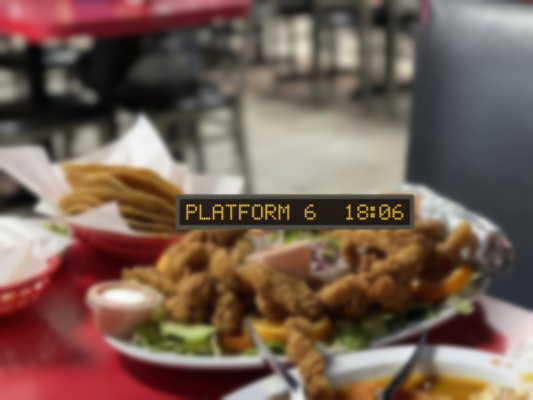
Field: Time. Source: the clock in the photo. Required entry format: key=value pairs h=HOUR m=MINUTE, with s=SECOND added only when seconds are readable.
h=18 m=6
